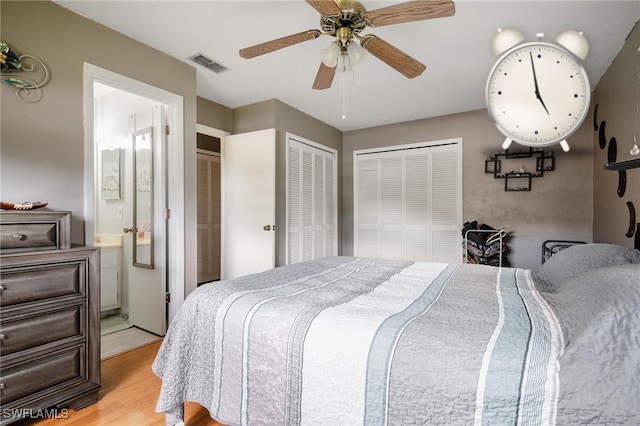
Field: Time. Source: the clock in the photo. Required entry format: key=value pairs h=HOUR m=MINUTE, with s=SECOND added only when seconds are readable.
h=4 m=58
